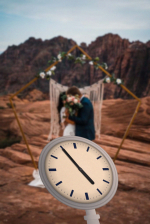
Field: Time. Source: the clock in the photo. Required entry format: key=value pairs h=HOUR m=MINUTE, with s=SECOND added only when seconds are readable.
h=4 m=55
